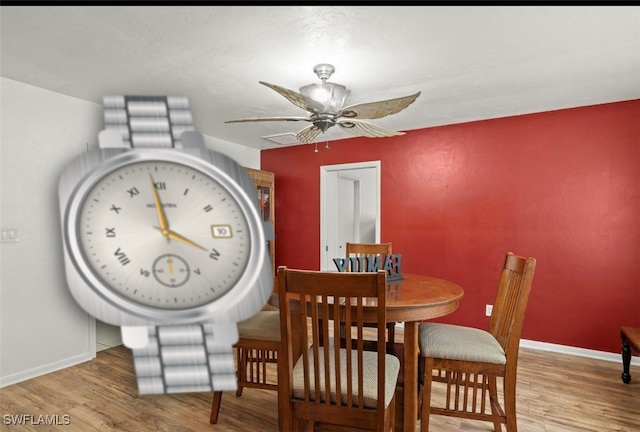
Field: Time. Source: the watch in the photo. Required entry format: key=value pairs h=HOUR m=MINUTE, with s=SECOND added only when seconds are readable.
h=3 m=59
